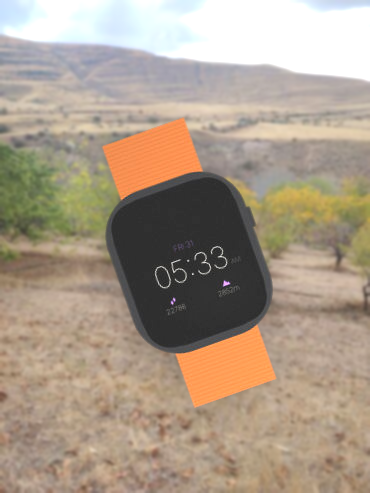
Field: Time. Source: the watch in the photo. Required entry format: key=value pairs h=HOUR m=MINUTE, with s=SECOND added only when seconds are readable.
h=5 m=33
